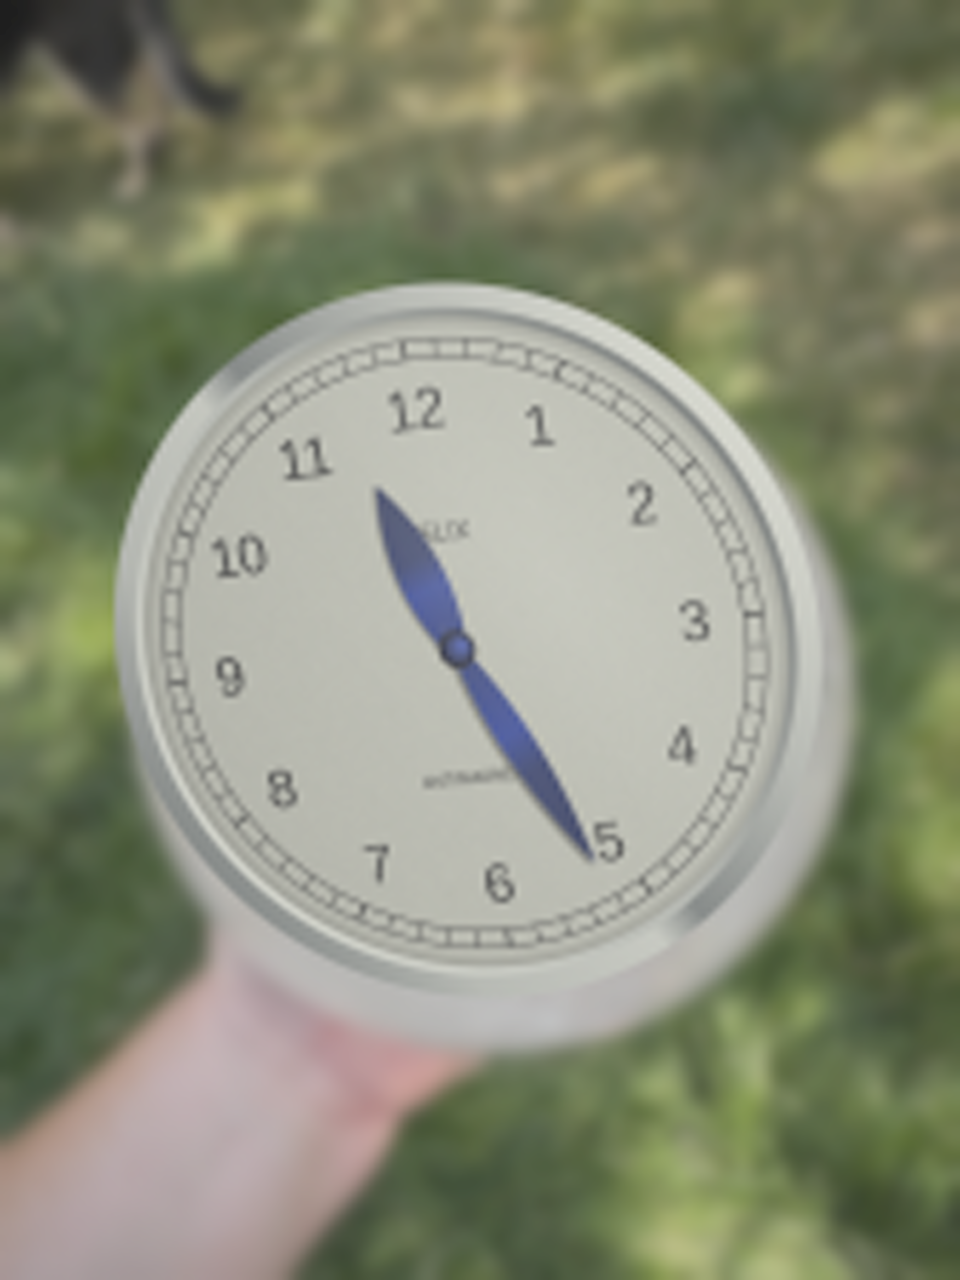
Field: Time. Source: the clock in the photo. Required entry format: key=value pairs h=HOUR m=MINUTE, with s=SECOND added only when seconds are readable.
h=11 m=26
